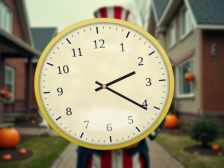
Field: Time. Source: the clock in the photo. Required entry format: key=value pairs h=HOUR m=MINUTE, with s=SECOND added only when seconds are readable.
h=2 m=21
